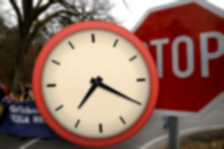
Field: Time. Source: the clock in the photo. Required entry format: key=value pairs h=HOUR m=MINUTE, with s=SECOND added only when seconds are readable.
h=7 m=20
